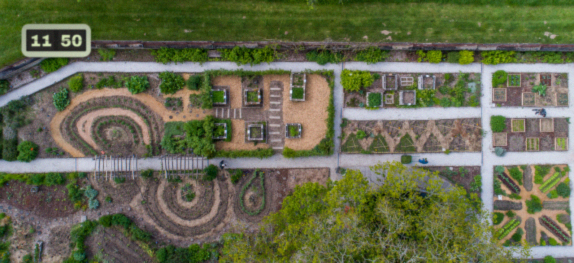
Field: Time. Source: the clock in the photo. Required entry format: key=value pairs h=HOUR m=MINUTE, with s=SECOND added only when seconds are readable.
h=11 m=50
